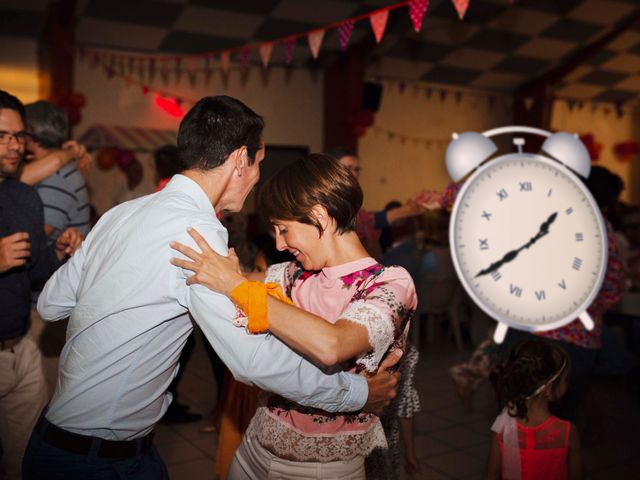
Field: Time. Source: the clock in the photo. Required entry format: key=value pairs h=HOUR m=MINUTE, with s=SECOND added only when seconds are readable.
h=1 m=40 s=41
